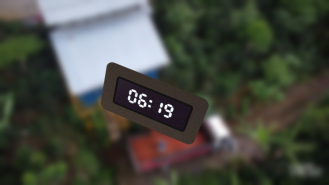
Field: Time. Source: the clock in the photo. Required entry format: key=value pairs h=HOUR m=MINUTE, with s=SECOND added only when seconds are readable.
h=6 m=19
